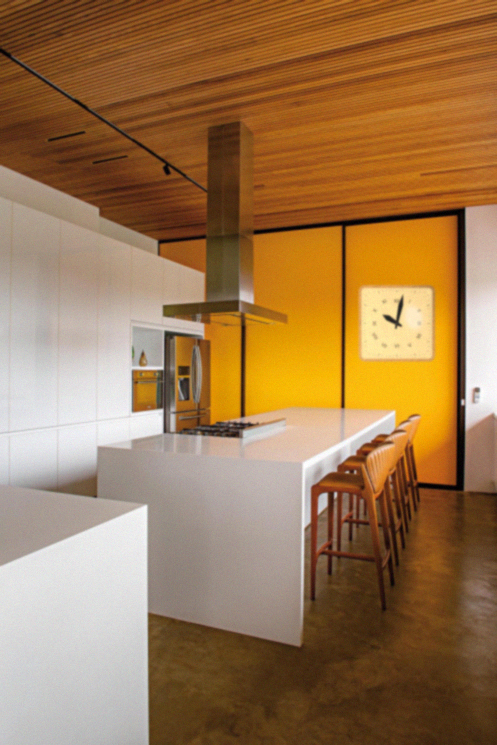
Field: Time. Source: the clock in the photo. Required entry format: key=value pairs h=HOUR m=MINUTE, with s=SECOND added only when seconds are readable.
h=10 m=2
